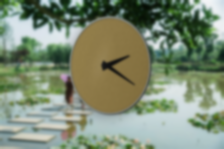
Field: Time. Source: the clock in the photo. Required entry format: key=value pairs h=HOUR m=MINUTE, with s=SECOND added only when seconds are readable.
h=2 m=20
